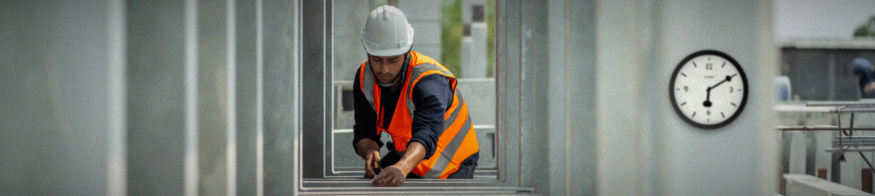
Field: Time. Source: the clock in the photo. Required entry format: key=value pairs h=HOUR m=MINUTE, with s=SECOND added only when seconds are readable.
h=6 m=10
